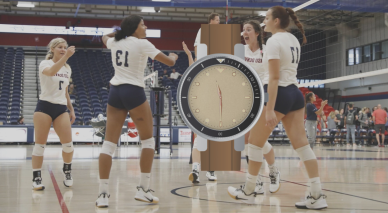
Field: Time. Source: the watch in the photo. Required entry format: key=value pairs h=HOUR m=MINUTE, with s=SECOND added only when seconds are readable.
h=11 m=30
